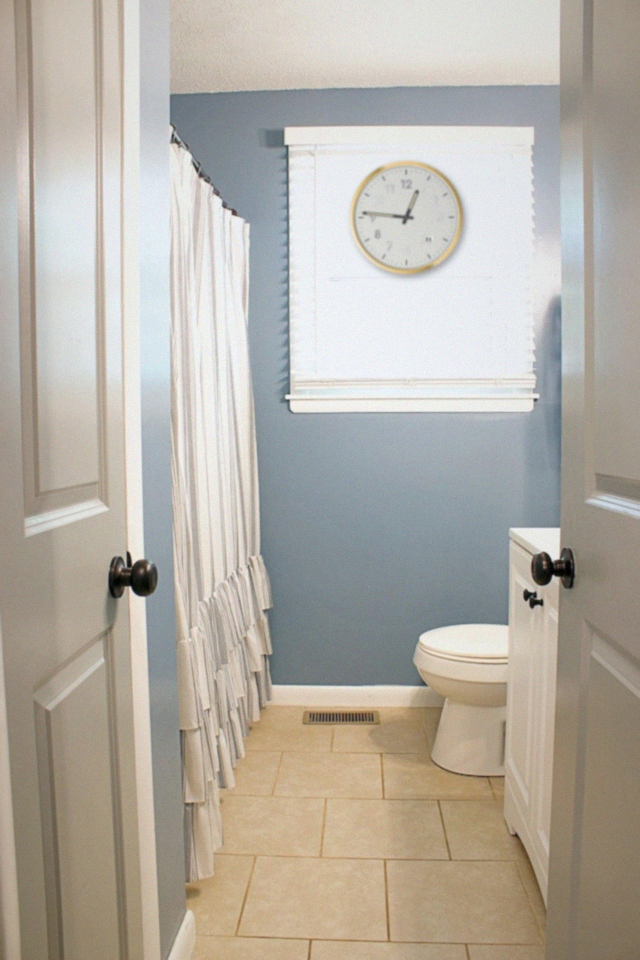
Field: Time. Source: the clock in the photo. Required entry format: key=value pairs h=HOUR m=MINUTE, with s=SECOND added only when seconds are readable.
h=12 m=46
